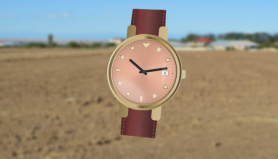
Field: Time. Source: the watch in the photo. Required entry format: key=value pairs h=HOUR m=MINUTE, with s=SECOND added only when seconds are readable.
h=10 m=13
